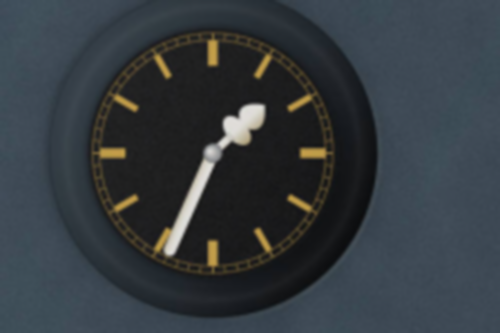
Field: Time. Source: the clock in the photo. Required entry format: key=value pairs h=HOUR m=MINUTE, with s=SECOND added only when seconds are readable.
h=1 m=34
